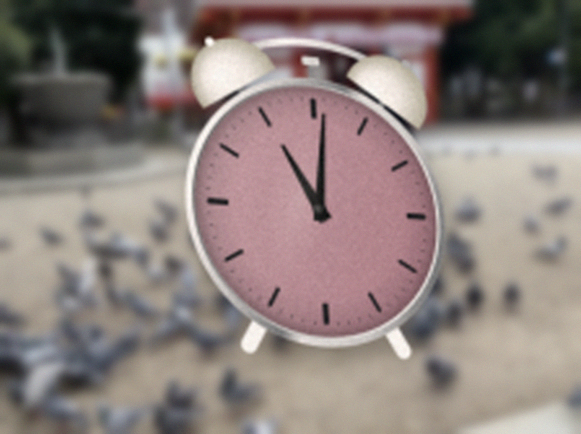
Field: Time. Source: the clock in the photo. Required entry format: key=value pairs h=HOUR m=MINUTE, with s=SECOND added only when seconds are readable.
h=11 m=1
